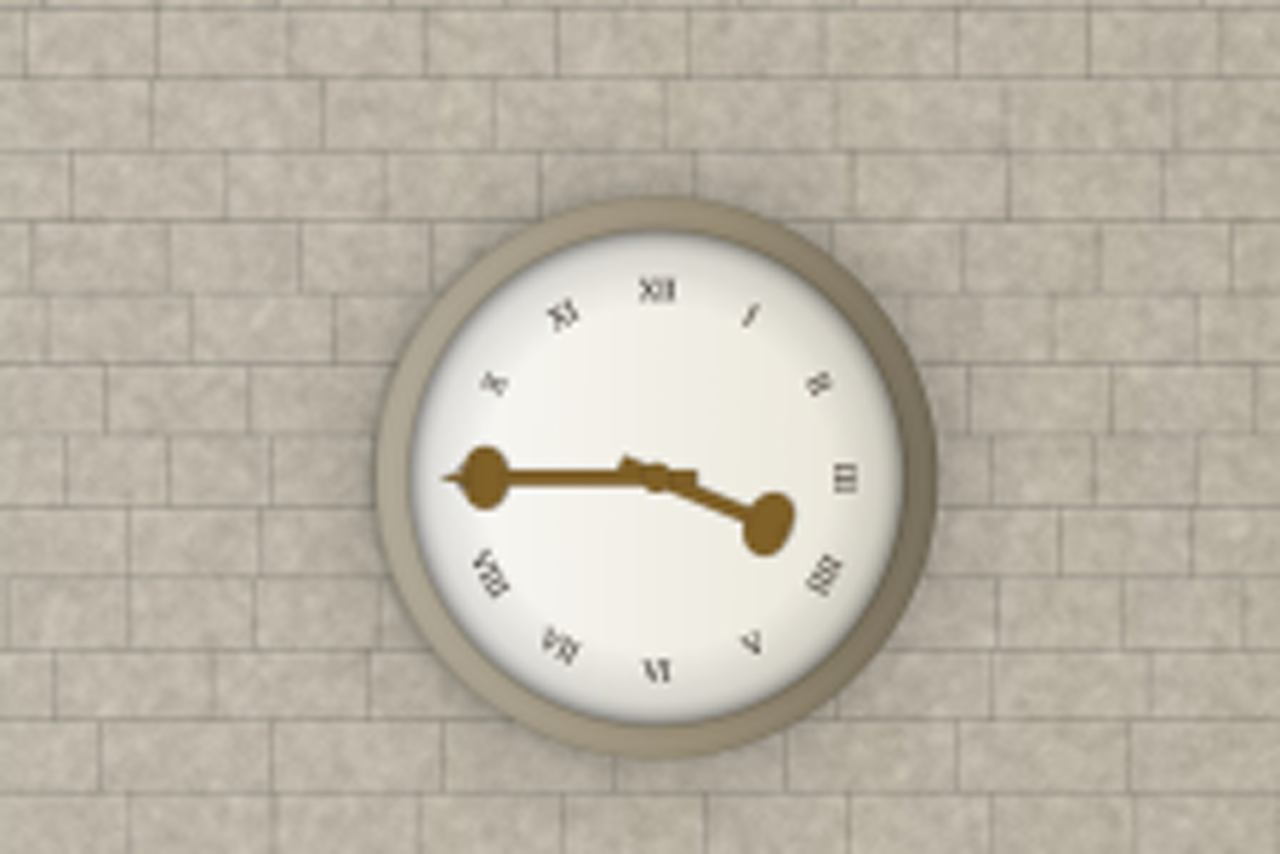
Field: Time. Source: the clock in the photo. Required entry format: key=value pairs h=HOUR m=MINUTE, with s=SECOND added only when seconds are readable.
h=3 m=45
